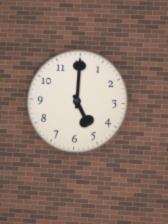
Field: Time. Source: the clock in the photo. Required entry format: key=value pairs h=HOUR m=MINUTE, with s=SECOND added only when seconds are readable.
h=5 m=0
